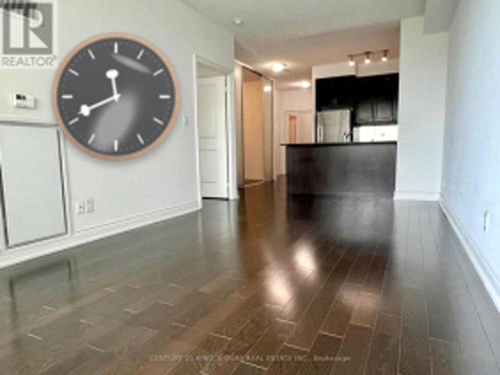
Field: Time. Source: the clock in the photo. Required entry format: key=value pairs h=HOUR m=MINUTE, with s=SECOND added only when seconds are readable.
h=11 m=41
